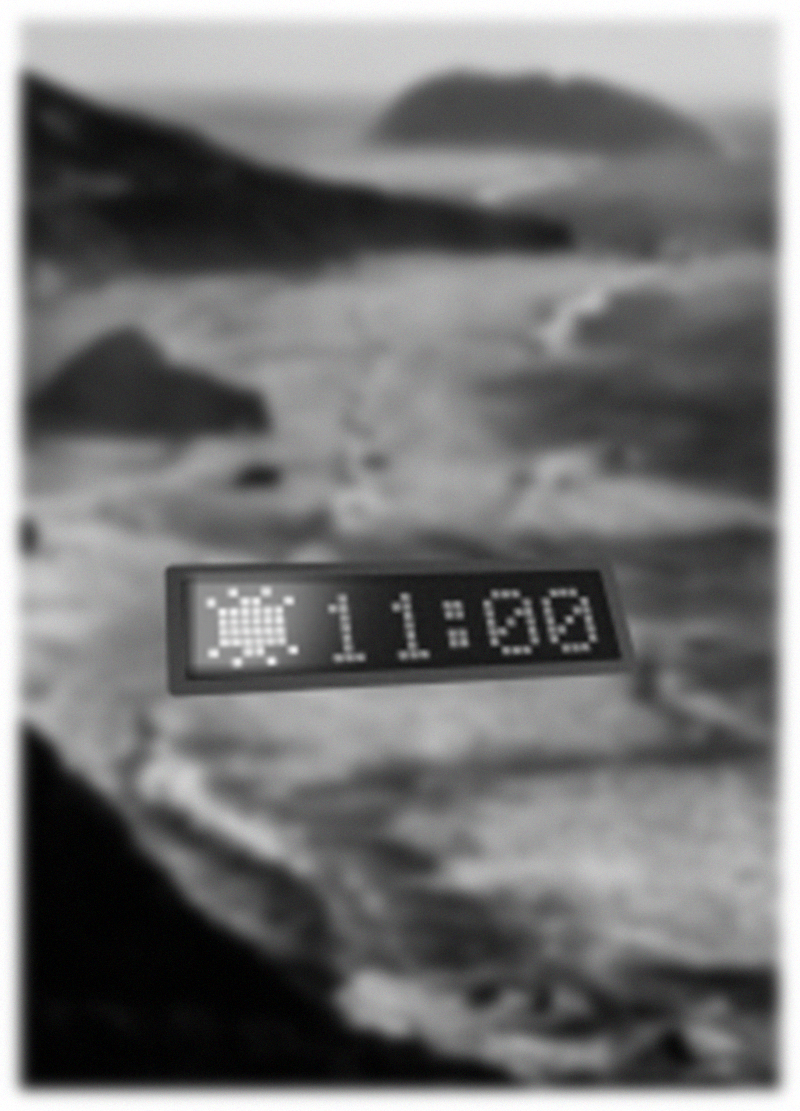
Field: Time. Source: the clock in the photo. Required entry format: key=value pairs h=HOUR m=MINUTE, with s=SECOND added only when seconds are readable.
h=11 m=0
